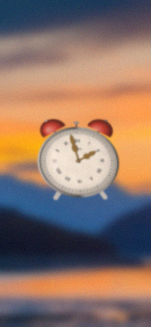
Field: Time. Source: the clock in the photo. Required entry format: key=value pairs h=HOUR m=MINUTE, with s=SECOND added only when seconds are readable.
h=1 m=58
